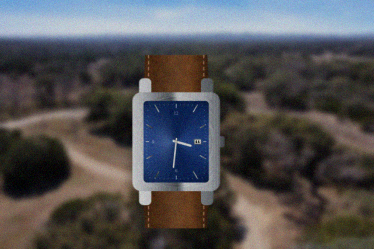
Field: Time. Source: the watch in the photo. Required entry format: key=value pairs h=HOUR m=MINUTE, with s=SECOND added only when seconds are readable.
h=3 m=31
